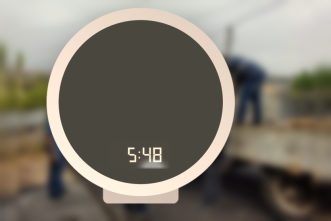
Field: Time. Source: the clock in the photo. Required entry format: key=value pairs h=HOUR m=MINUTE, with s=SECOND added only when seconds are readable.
h=5 m=48
